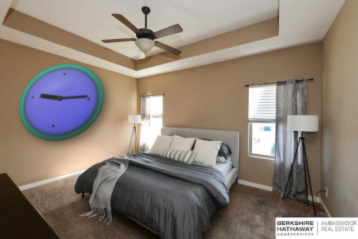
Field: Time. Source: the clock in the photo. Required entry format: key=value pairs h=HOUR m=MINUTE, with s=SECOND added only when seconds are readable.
h=9 m=14
